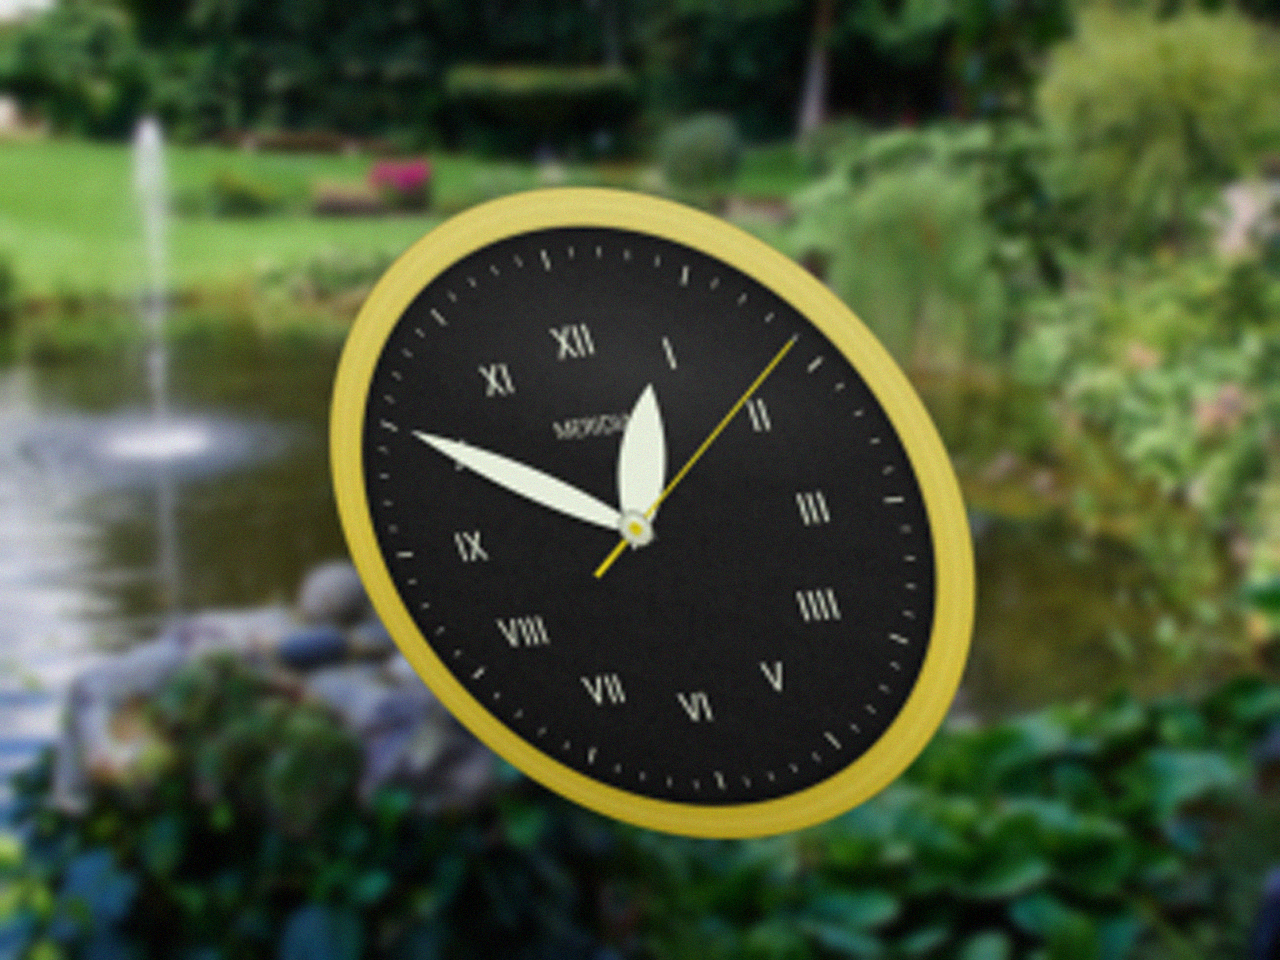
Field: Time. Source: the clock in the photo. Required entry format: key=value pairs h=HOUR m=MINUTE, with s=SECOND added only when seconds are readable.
h=12 m=50 s=9
